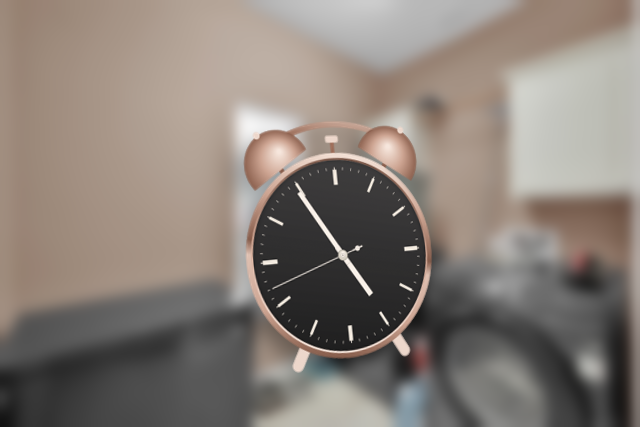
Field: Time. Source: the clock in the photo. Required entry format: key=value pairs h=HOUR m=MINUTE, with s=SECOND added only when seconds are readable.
h=4 m=54 s=42
